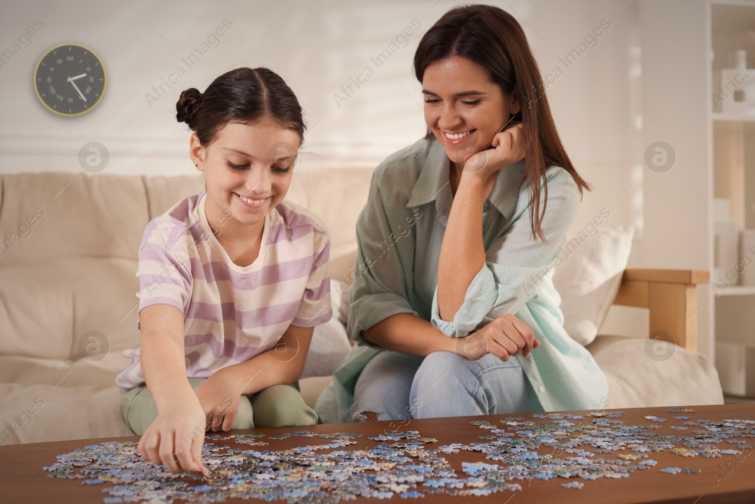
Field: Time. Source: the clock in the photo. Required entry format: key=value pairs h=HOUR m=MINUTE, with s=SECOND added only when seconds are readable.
h=2 m=24
